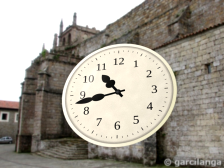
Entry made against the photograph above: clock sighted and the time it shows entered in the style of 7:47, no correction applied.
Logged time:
10:43
